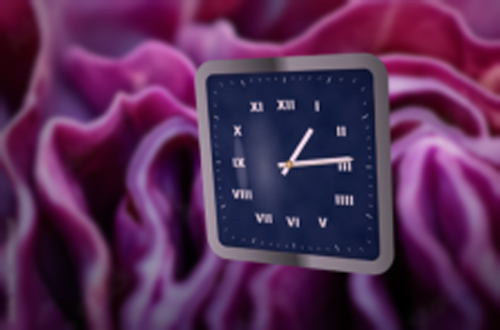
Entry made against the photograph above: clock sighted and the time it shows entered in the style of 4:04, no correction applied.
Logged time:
1:14
